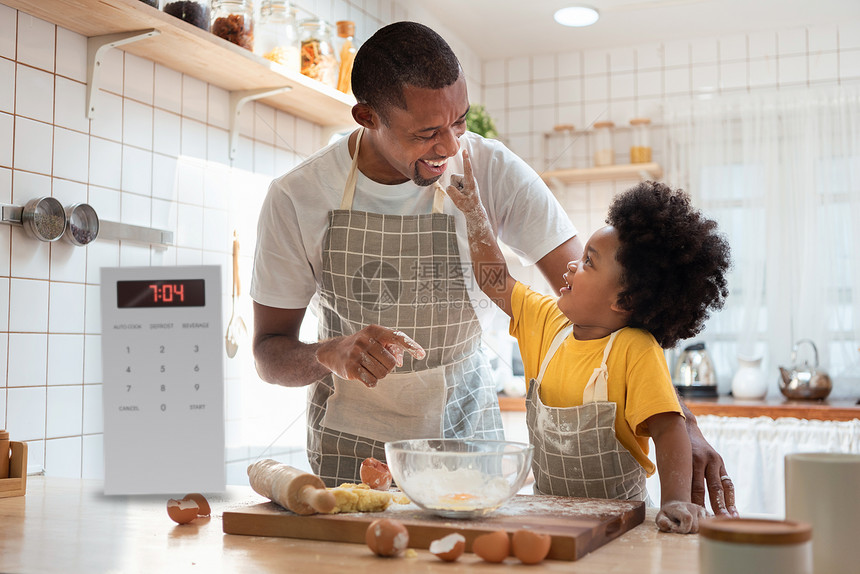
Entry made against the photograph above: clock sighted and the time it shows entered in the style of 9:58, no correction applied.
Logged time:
7:04
